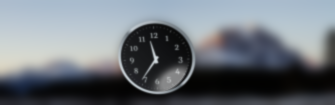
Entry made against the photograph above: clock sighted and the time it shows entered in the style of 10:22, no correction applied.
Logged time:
11:36
